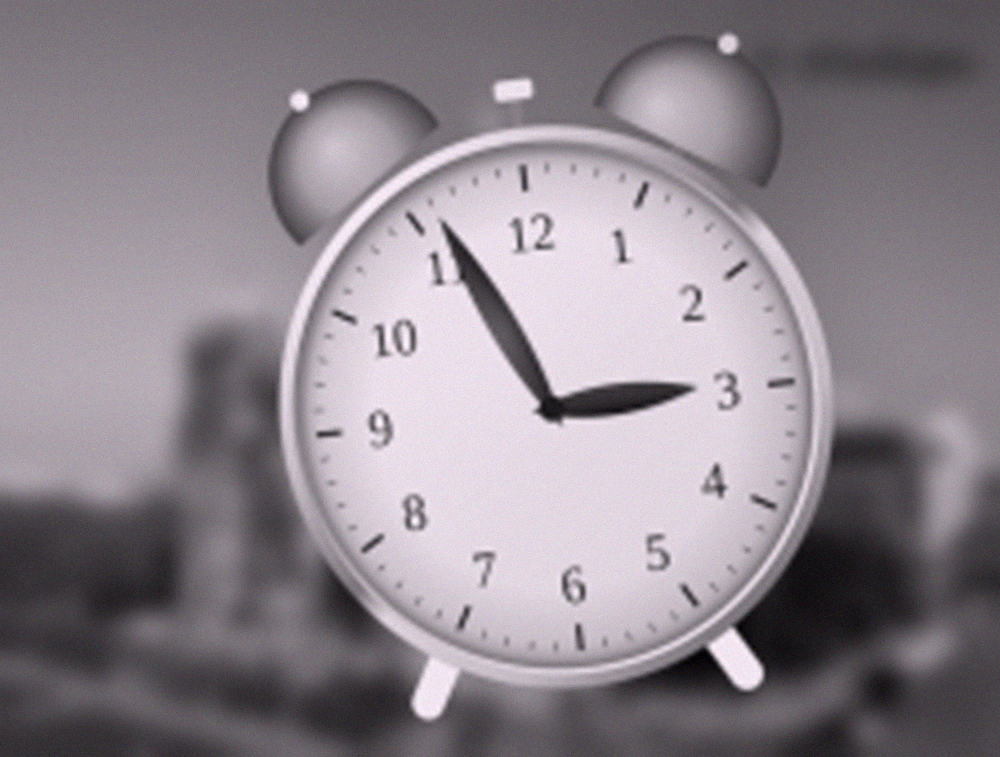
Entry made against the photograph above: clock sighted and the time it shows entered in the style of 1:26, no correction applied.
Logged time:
2:56
